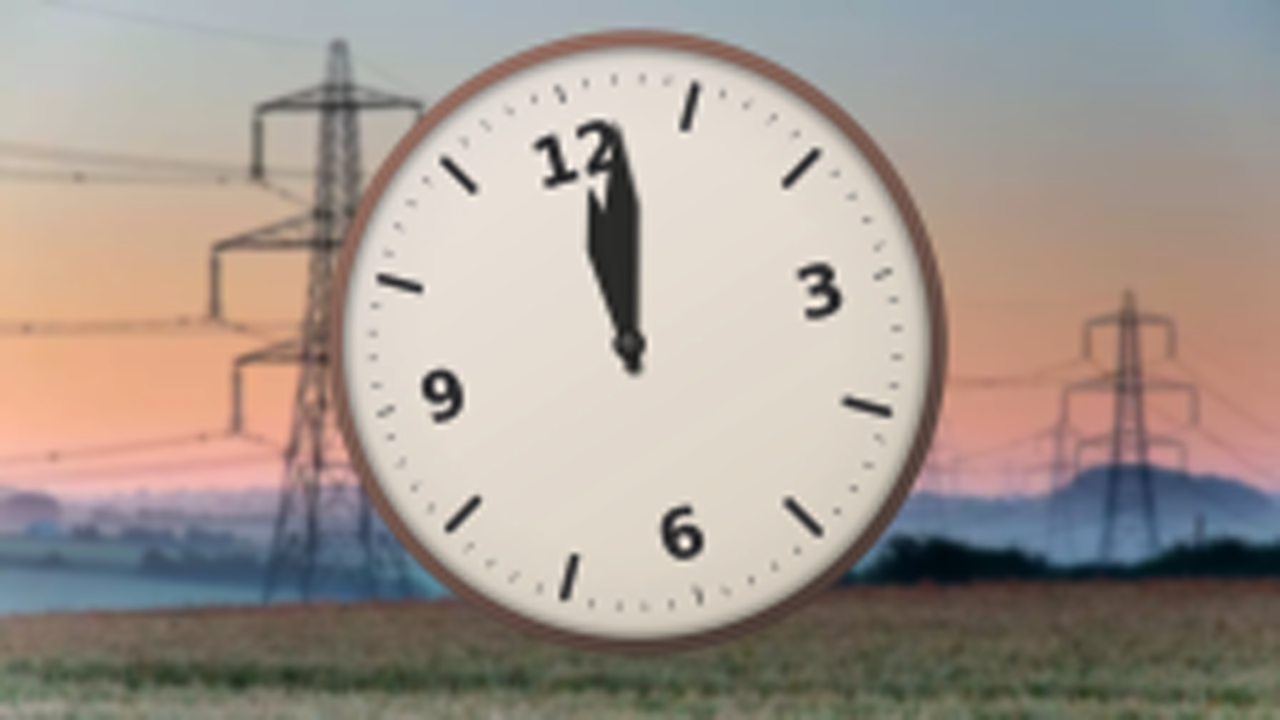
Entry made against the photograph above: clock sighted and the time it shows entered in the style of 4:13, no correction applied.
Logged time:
12:02
